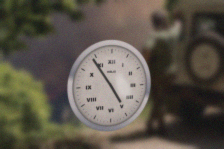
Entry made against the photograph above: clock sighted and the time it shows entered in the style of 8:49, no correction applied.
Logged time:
4:54
